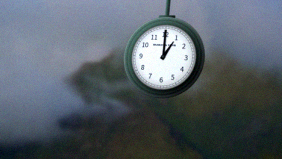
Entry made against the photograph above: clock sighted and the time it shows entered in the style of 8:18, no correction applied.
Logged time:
1:00
